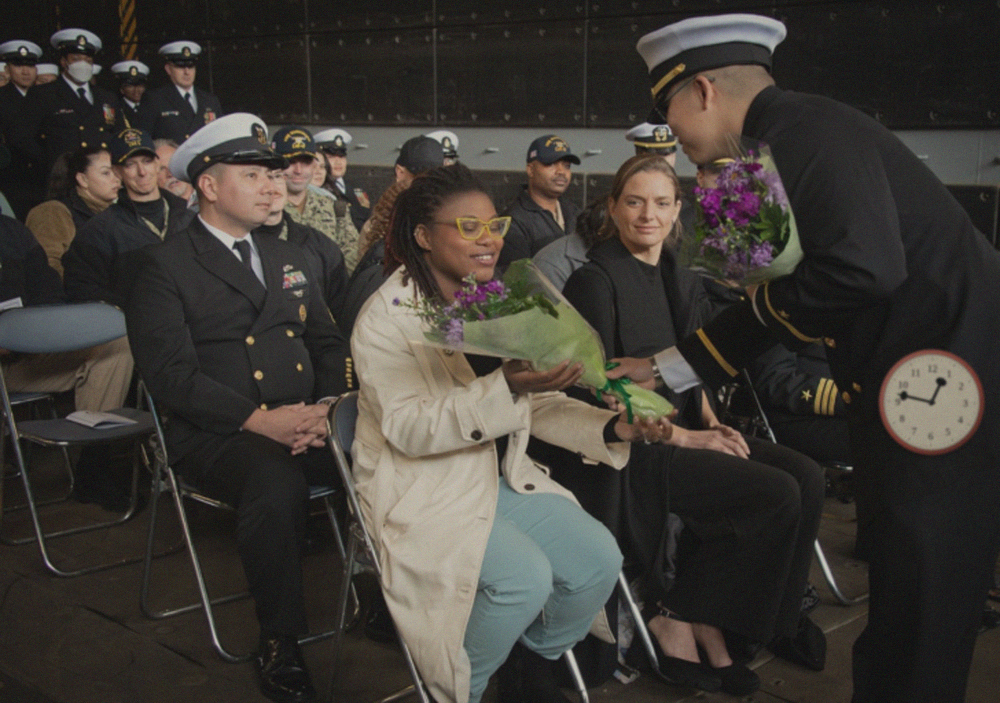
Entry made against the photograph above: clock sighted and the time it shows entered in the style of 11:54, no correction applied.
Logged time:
12:47
